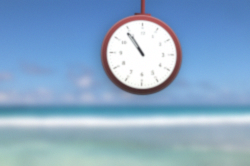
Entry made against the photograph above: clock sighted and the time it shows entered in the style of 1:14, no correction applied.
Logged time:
10:54
